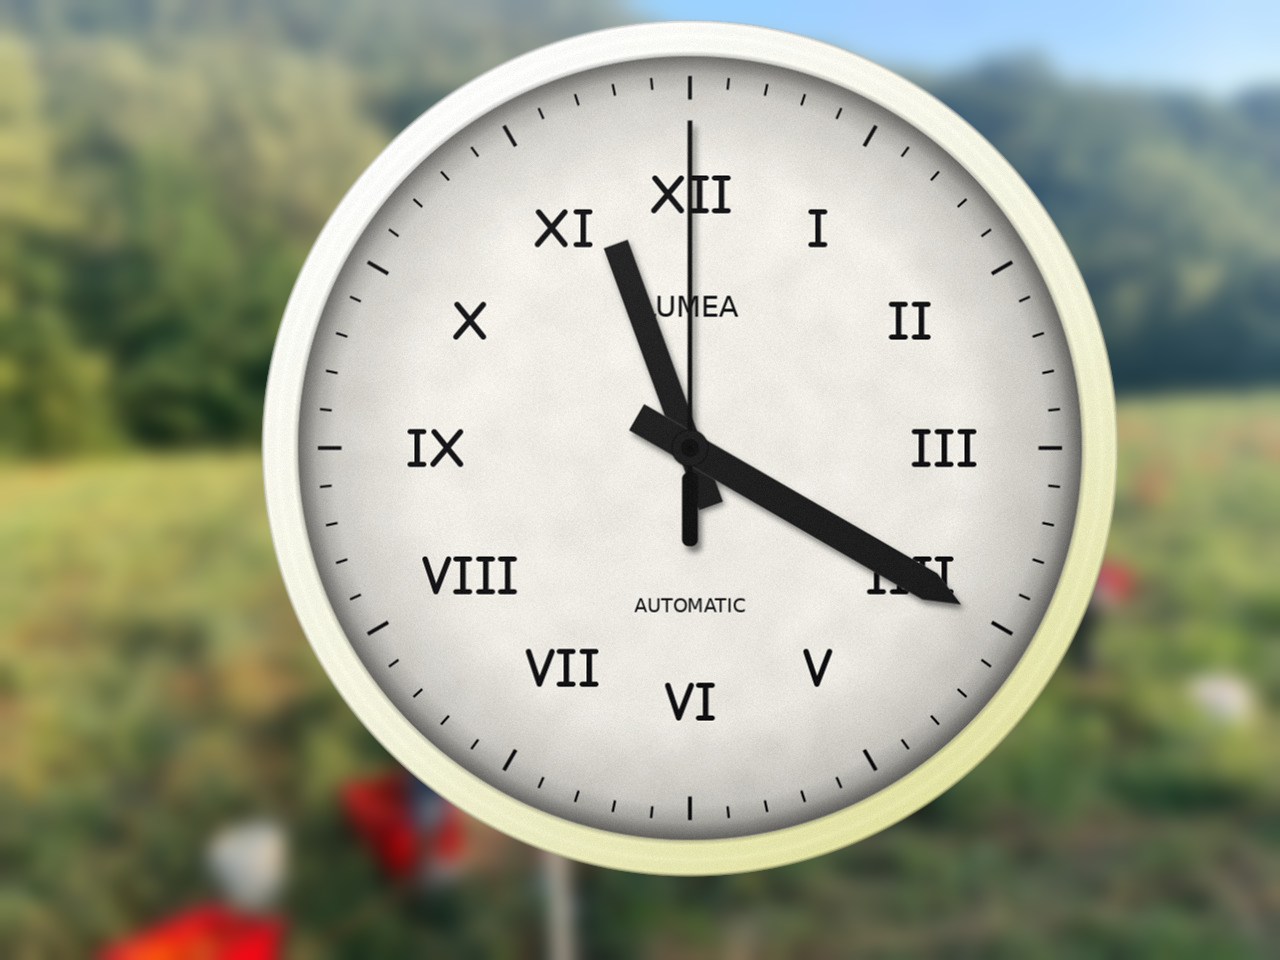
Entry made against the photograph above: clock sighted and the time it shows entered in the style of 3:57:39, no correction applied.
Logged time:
11:20:00
